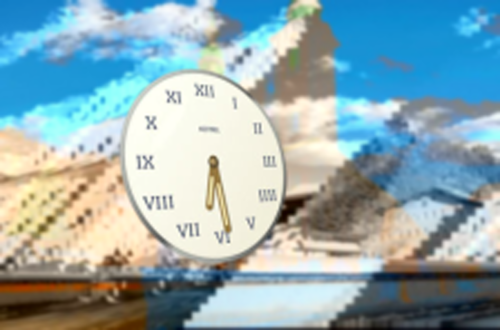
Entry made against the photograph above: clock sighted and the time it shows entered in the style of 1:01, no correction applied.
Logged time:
6:29
